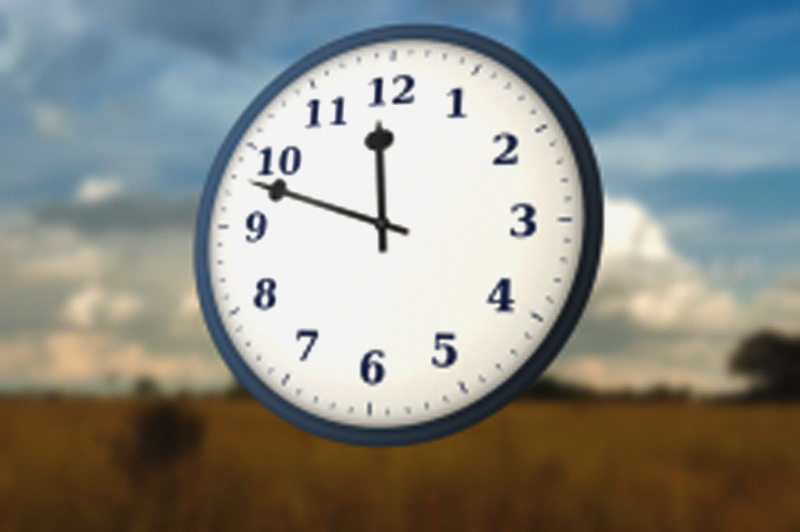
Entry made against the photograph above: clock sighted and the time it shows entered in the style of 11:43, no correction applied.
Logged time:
11:48
